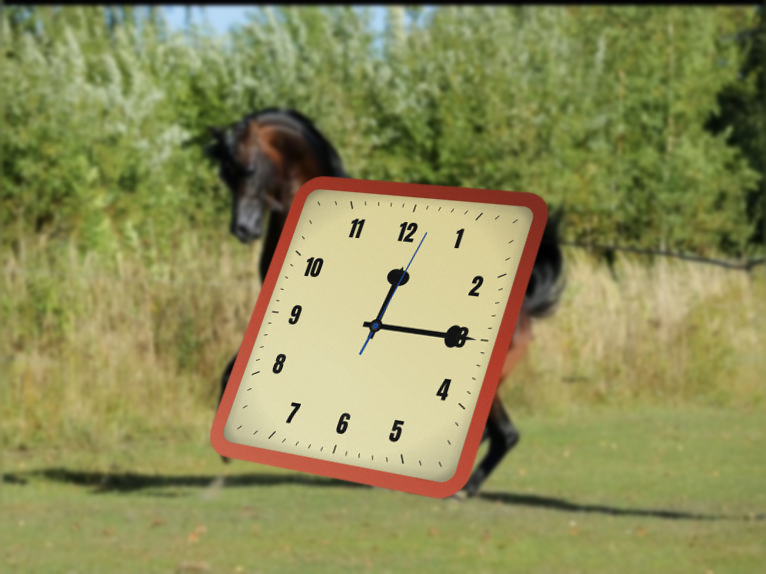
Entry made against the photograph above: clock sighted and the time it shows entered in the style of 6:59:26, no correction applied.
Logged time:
12:15:02
